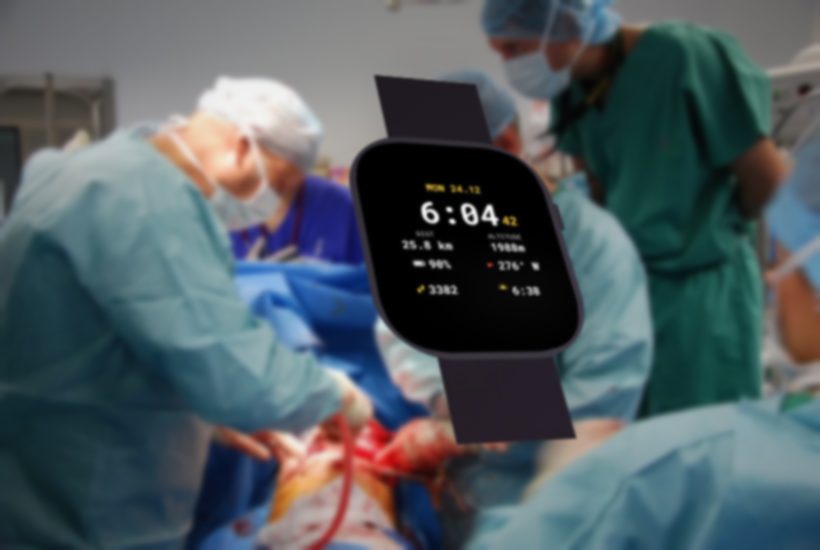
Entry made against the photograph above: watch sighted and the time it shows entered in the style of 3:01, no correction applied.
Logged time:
6:04
